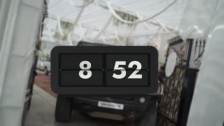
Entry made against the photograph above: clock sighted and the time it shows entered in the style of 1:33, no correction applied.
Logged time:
8:52
